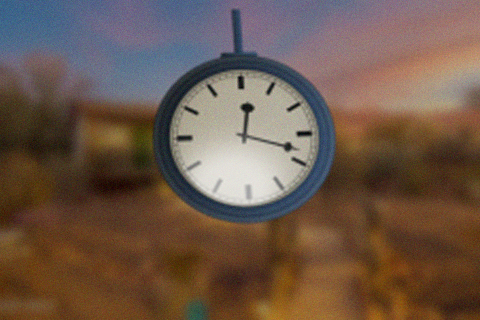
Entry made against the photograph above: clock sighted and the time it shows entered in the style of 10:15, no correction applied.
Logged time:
12:18
